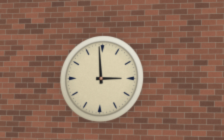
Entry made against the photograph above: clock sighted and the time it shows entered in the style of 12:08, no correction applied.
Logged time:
2:59
